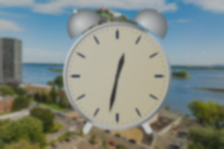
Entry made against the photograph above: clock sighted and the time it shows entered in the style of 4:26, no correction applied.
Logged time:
12:32
